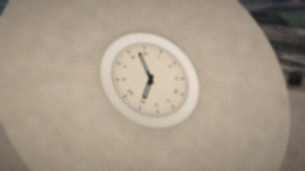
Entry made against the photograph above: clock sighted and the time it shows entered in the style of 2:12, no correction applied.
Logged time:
6:58
